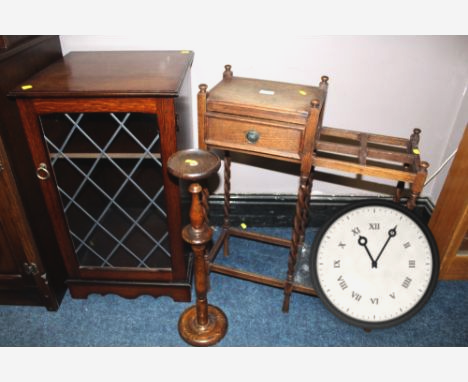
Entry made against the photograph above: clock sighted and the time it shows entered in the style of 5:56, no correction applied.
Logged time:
11:05
